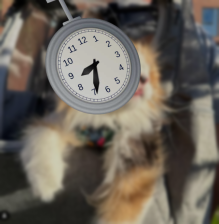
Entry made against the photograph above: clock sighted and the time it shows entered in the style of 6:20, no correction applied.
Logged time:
8:34
